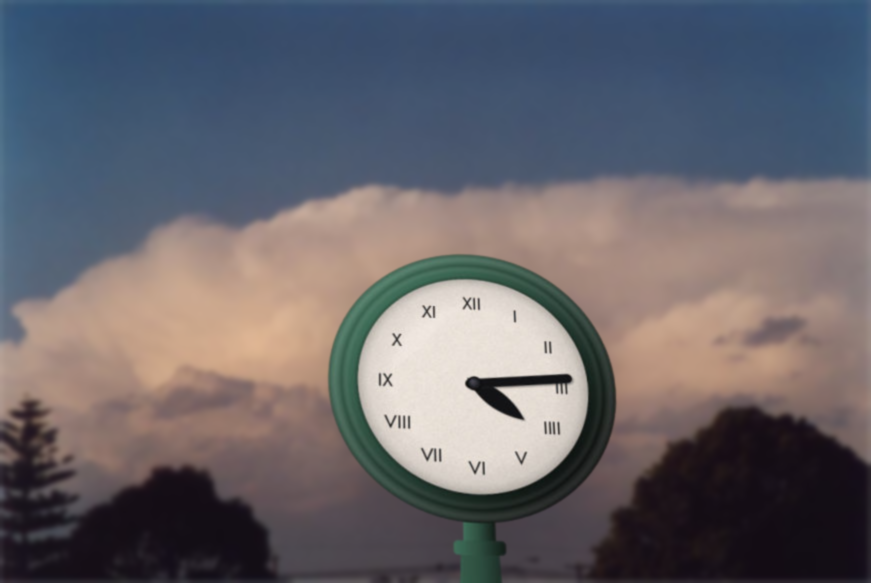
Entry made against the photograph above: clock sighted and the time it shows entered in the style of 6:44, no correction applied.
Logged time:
4:14
